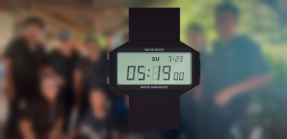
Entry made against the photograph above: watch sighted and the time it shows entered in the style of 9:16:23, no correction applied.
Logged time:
5:19:00
